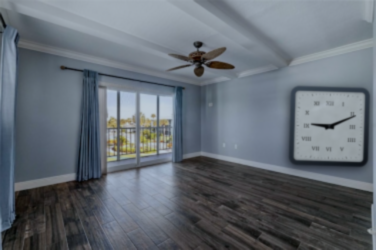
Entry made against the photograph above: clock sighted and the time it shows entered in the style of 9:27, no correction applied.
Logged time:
9:11
